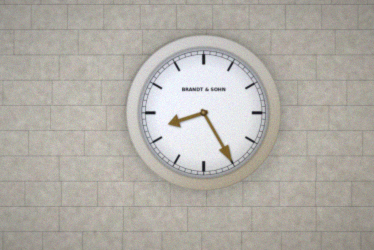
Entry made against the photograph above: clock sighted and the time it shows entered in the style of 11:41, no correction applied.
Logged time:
8:25
